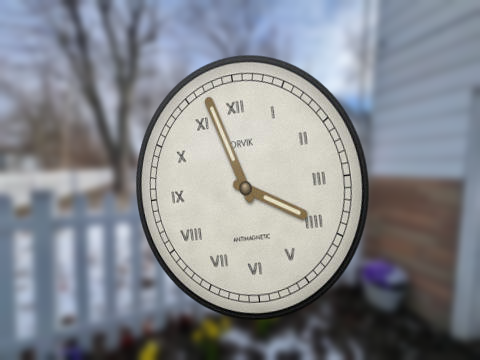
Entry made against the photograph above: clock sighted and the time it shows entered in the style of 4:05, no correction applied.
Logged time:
3:57
